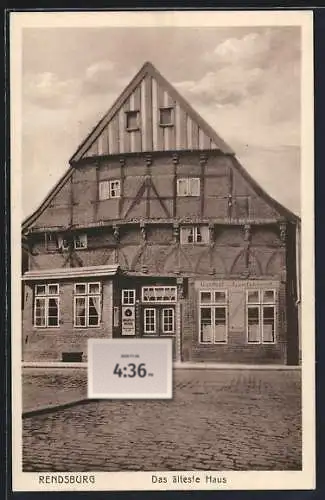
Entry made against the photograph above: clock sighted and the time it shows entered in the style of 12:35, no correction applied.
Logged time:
4:36
